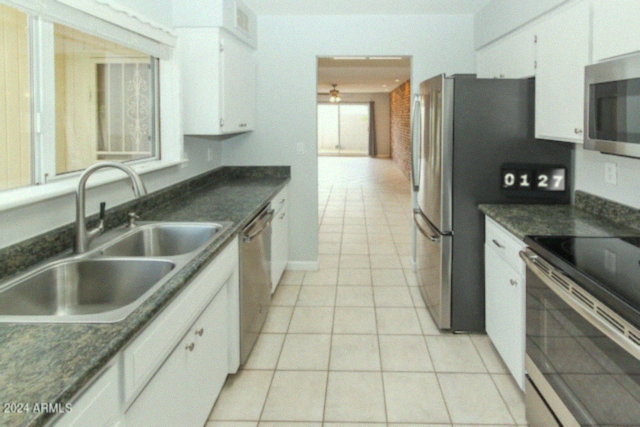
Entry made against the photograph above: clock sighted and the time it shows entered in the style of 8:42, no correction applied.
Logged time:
1:27
